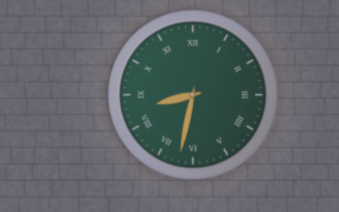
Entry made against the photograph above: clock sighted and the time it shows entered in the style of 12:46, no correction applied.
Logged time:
8:32
